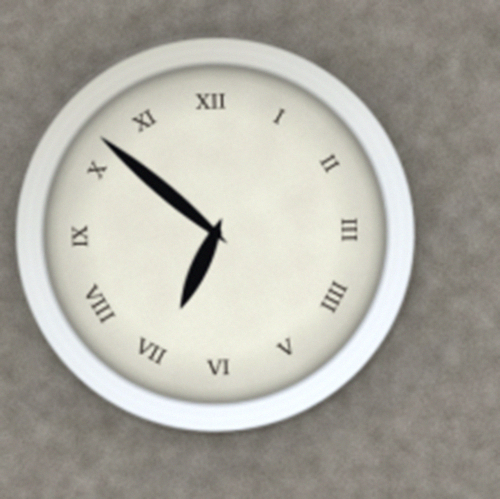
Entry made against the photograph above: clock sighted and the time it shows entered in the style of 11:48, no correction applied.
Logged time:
6:52
